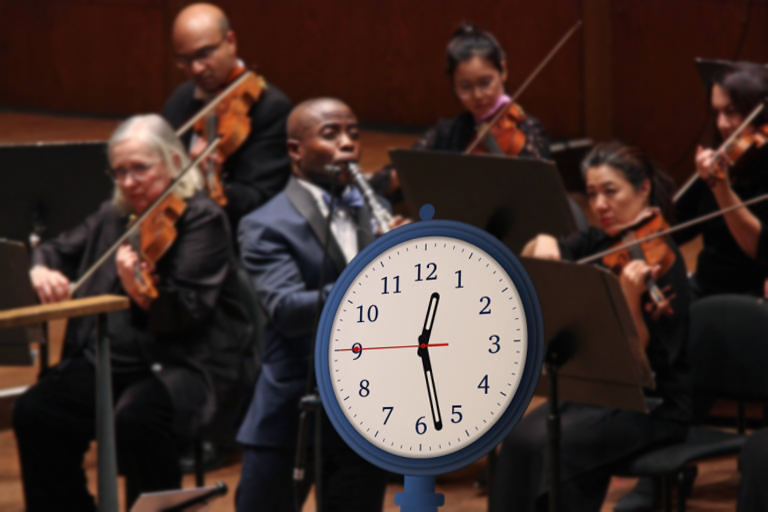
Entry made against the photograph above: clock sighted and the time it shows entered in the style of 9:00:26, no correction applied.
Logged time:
12:27:45
